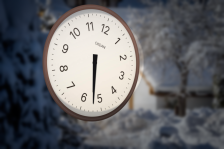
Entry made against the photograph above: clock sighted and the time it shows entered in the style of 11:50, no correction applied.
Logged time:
5:27
